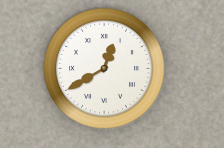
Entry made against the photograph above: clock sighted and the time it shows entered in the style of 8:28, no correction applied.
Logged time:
12:40
